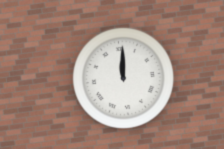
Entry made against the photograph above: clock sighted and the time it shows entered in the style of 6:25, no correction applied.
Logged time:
12:01
